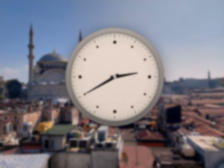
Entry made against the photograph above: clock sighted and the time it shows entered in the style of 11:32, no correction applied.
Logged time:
2:40
